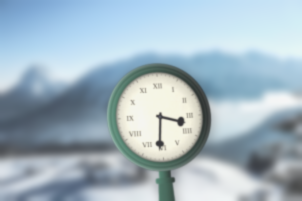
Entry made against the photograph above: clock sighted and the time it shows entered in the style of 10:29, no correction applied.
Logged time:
3:31
